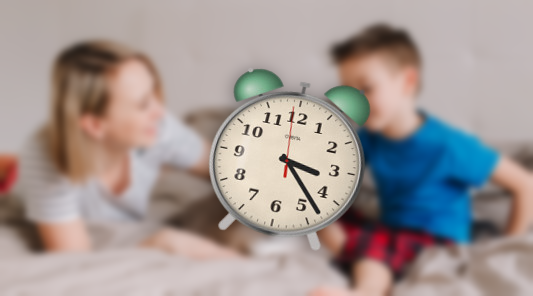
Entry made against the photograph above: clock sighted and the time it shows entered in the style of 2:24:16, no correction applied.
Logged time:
3:22:59
